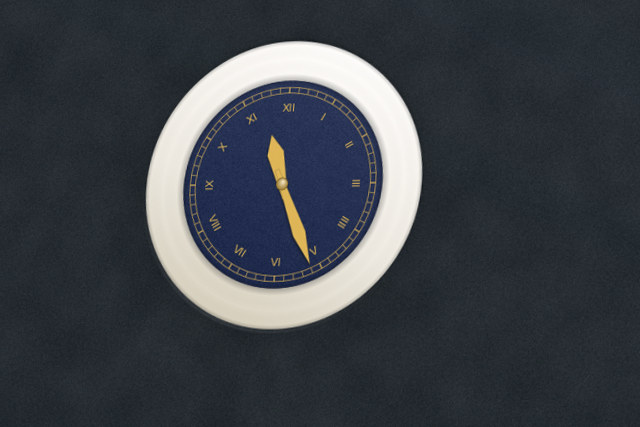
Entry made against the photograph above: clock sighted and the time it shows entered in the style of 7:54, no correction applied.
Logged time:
11:26
